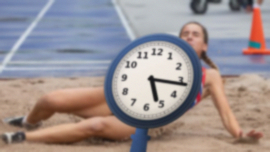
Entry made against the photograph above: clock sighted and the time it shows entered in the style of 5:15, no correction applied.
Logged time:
5:16
